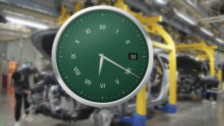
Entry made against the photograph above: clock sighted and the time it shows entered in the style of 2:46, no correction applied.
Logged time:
6:20
